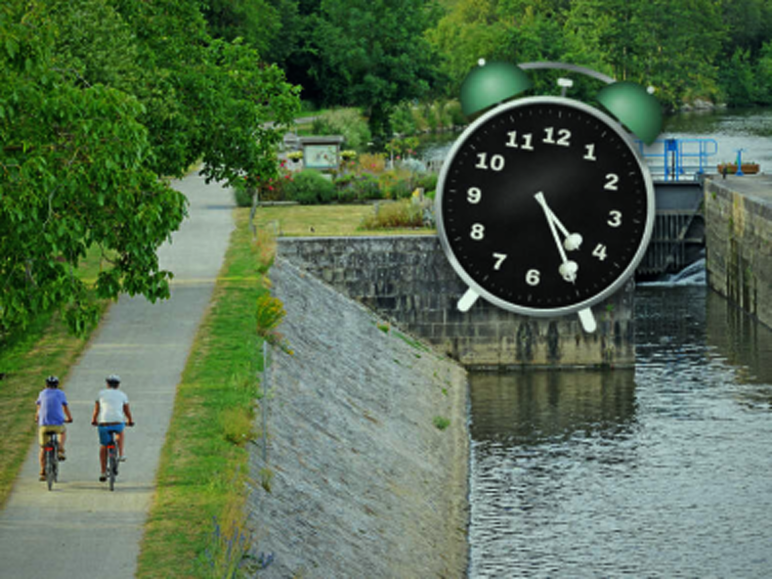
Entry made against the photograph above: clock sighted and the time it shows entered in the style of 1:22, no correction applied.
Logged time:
4:25
